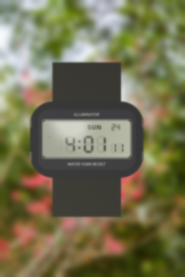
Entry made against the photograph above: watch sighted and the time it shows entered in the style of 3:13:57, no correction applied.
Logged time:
4:01:11
